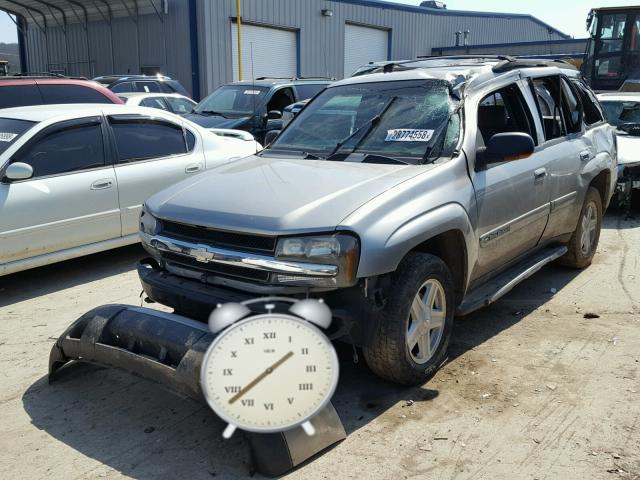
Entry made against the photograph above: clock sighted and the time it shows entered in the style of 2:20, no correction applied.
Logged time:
1:38
